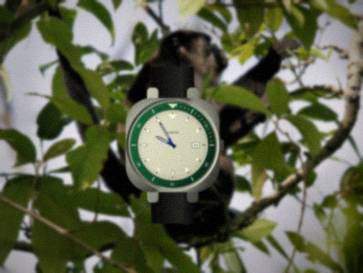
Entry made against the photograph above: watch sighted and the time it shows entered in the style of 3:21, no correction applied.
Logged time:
9:55
